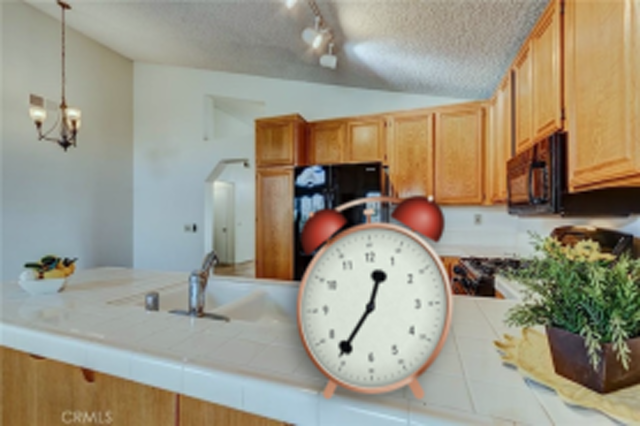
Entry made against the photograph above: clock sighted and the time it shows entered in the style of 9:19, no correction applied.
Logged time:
12:36
